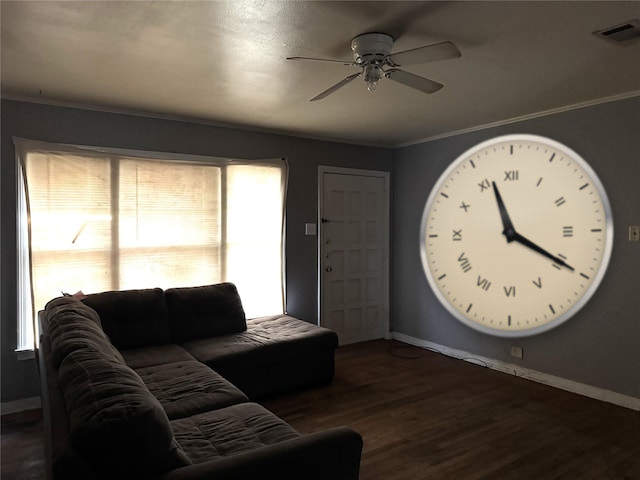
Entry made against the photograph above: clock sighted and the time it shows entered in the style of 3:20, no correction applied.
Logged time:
11:20
